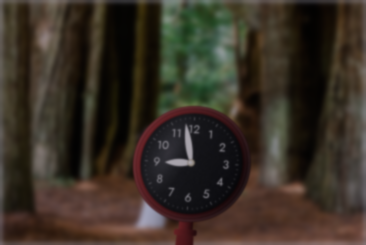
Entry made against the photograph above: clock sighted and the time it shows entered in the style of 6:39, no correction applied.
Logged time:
8:58
